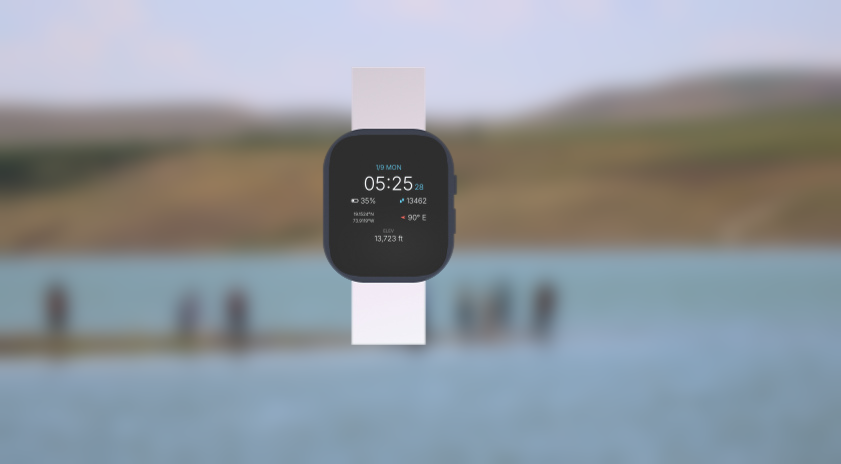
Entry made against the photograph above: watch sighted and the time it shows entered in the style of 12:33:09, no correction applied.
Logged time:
5:25:28
